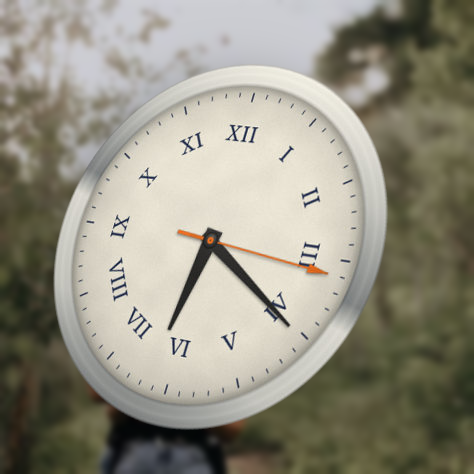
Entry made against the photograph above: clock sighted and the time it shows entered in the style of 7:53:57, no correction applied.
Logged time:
6:20:16
